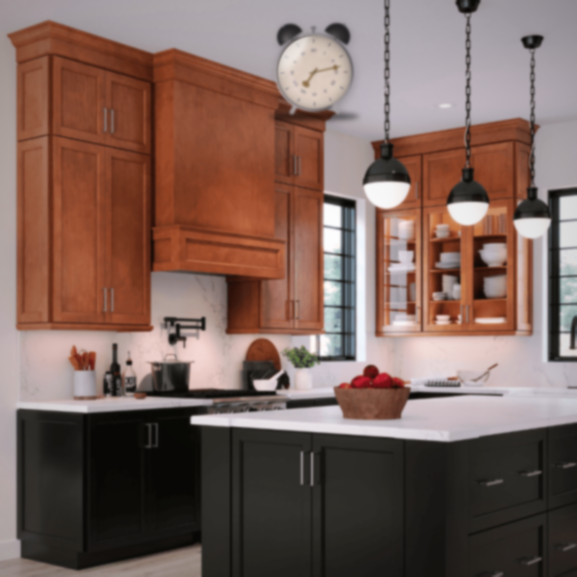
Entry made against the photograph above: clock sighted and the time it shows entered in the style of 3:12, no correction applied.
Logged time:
7:13
